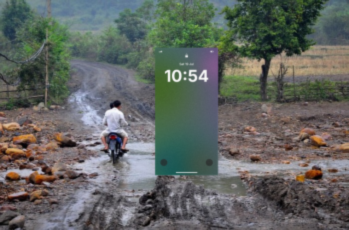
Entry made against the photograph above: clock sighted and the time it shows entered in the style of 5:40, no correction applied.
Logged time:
10:54
